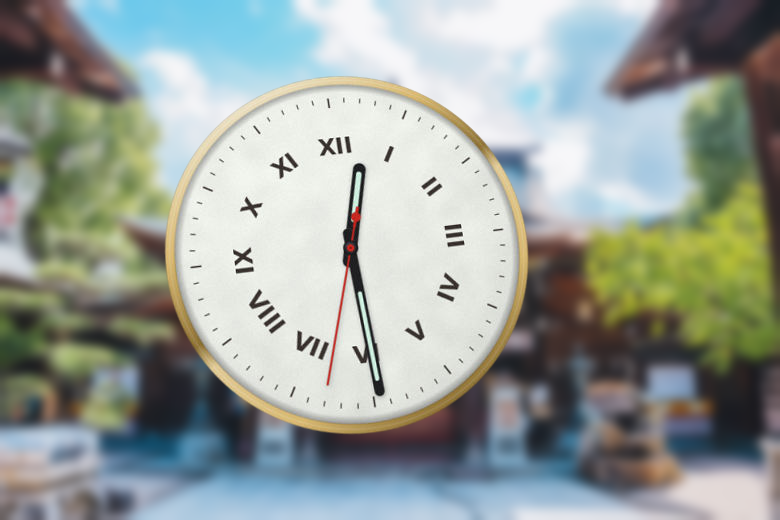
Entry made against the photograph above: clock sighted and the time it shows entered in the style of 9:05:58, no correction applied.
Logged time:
12:29:33
